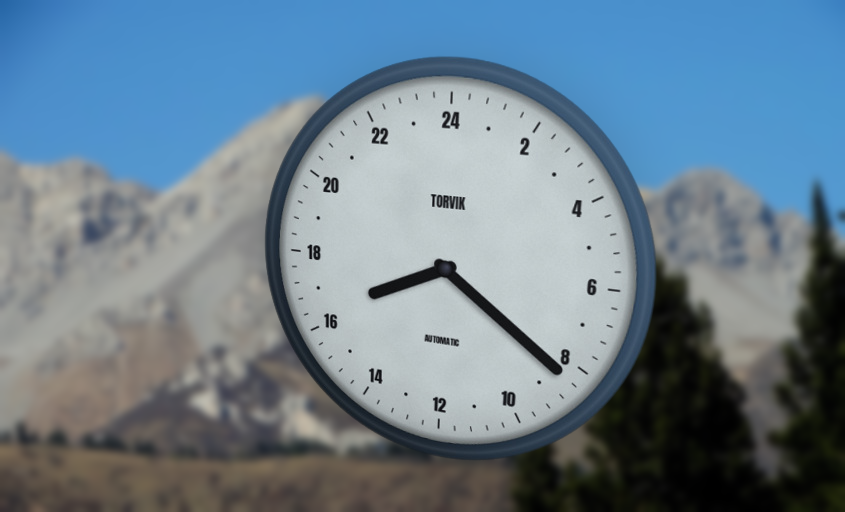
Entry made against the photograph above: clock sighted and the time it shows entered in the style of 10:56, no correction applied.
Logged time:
16:21
